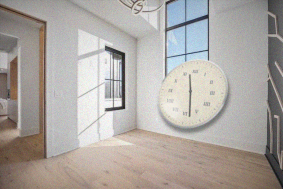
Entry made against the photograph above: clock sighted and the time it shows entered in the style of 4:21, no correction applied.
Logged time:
11:28
